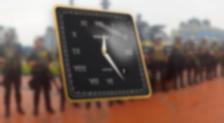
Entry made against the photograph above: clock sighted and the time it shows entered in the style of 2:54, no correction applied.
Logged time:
12:25
